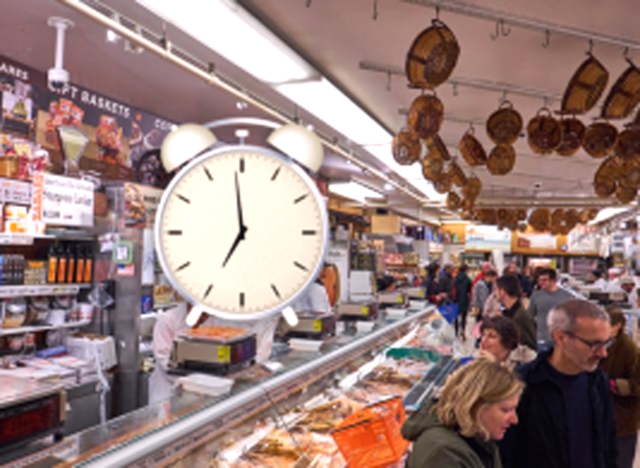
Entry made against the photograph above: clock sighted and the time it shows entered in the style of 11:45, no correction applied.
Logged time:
6:59
